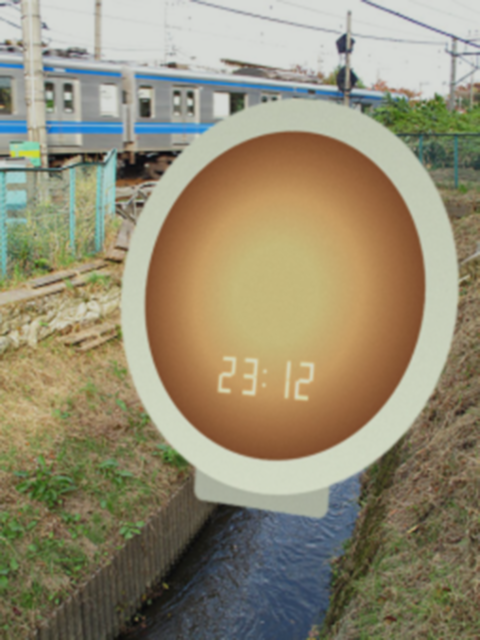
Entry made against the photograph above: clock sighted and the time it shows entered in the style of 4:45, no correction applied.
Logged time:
23:12
